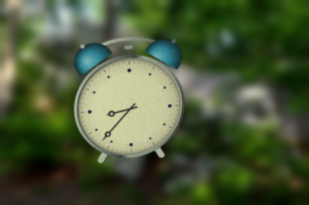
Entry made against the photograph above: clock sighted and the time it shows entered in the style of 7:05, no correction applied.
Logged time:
8:37
